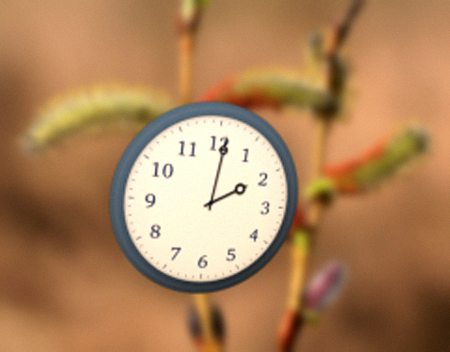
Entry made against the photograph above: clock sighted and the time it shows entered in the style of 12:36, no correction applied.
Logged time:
2:01
